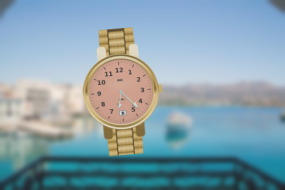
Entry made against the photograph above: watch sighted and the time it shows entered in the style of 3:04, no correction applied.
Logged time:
6:23
